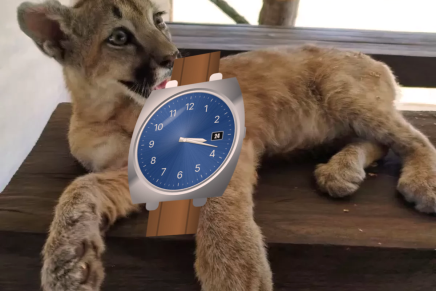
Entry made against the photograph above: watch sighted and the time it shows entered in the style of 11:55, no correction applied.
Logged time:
3:18
